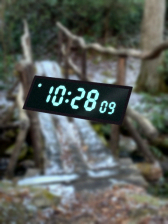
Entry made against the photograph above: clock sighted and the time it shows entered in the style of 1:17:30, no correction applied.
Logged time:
10:28:09
